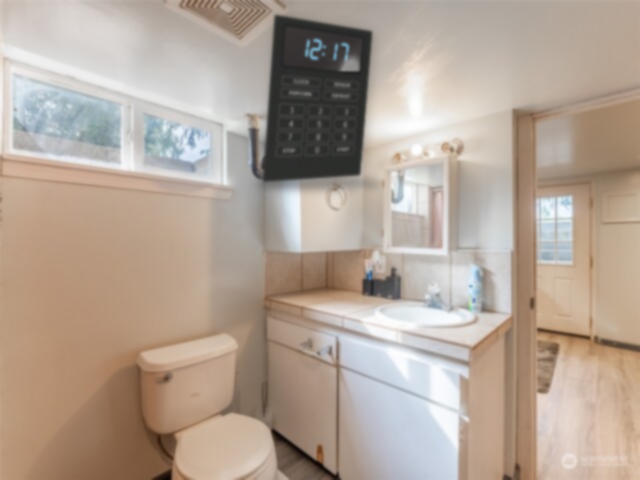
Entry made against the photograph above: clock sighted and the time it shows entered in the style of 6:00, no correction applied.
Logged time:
12:17
